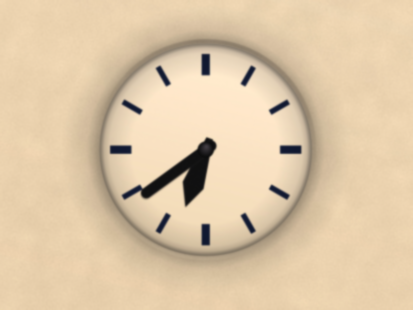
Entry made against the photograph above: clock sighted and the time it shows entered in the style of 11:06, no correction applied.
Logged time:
6:39
